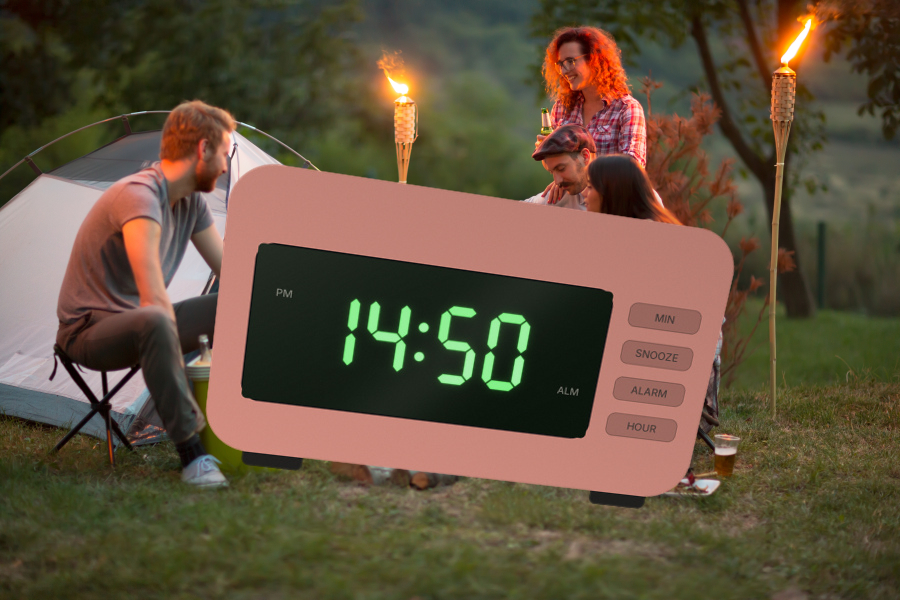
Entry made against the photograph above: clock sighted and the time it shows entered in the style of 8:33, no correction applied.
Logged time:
14:50
